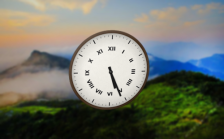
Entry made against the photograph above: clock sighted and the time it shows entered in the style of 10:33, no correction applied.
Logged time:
5:26
